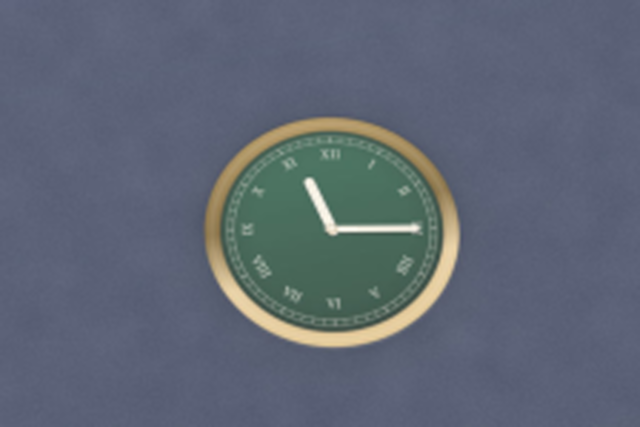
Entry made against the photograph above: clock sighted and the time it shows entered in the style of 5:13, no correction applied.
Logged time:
11:15
